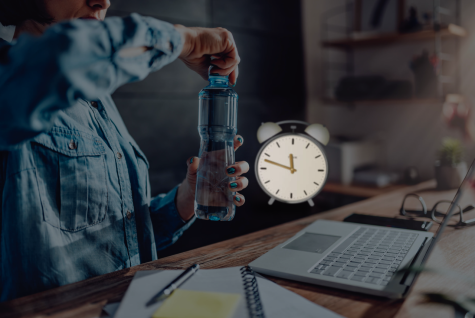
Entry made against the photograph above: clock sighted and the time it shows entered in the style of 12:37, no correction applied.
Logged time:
11:48
